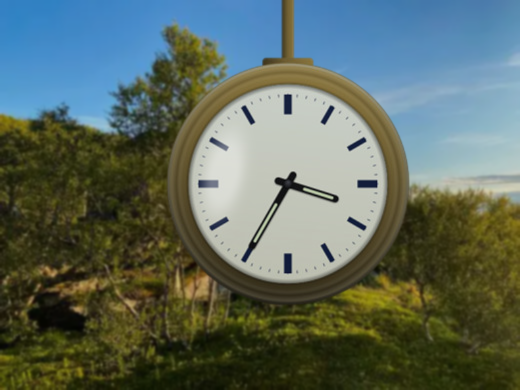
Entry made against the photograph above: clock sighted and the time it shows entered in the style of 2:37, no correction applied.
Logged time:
3:35
